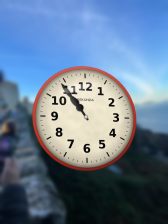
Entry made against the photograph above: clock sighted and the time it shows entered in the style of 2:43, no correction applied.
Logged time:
10:54
